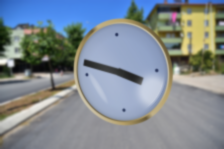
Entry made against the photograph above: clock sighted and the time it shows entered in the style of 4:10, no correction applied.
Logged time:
3:48
